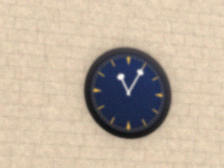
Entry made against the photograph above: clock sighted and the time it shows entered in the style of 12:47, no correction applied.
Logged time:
11:05
